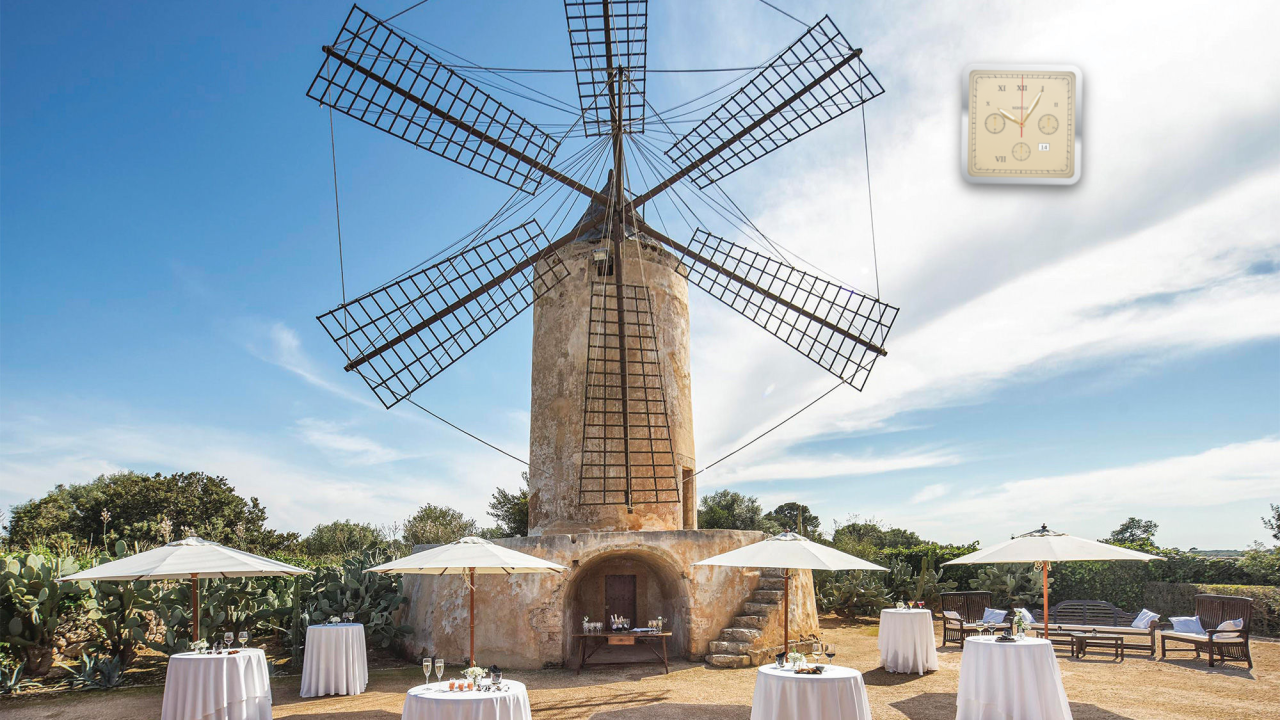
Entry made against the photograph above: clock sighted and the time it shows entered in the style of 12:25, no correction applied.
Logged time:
10:05
